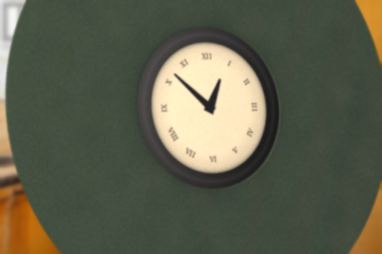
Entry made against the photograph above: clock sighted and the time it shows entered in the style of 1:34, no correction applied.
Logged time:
12:52
